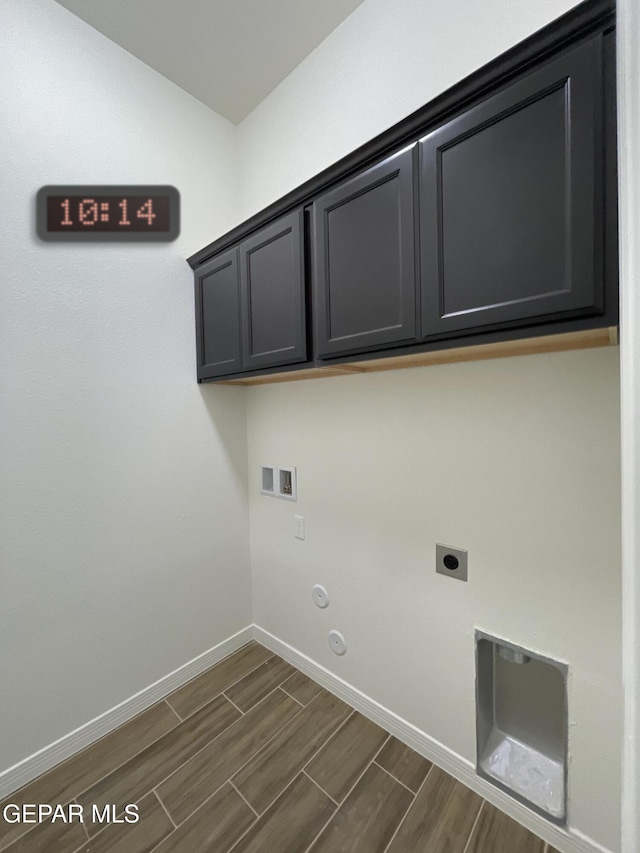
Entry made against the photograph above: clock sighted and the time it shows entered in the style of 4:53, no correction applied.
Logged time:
10:14
